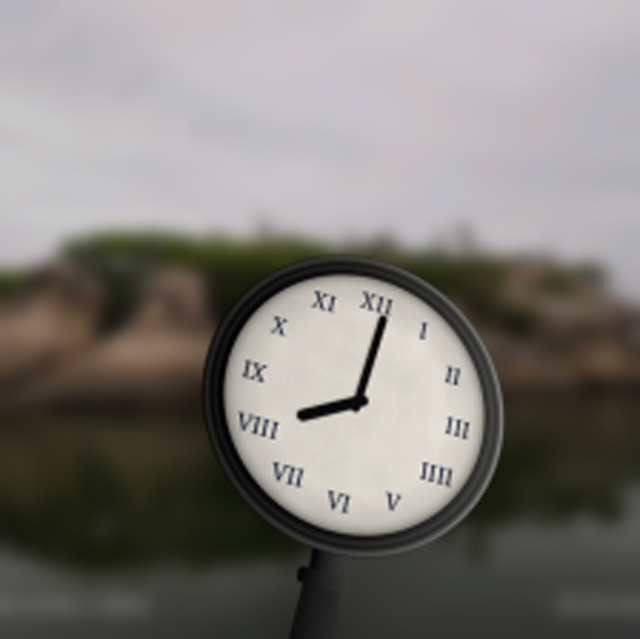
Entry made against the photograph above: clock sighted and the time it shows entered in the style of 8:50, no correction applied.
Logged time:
8:01
